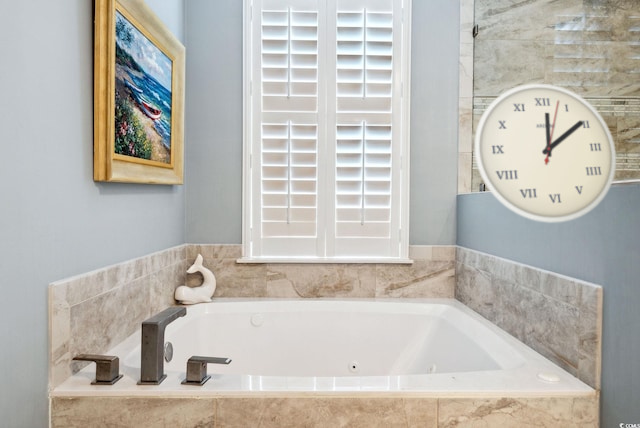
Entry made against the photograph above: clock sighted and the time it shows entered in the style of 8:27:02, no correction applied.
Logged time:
12:09:03
